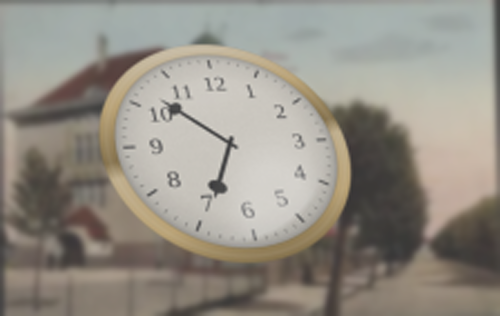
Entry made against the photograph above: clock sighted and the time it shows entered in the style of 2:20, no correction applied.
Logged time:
6:52
